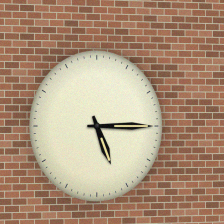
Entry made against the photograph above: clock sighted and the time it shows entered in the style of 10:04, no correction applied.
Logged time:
5:15
